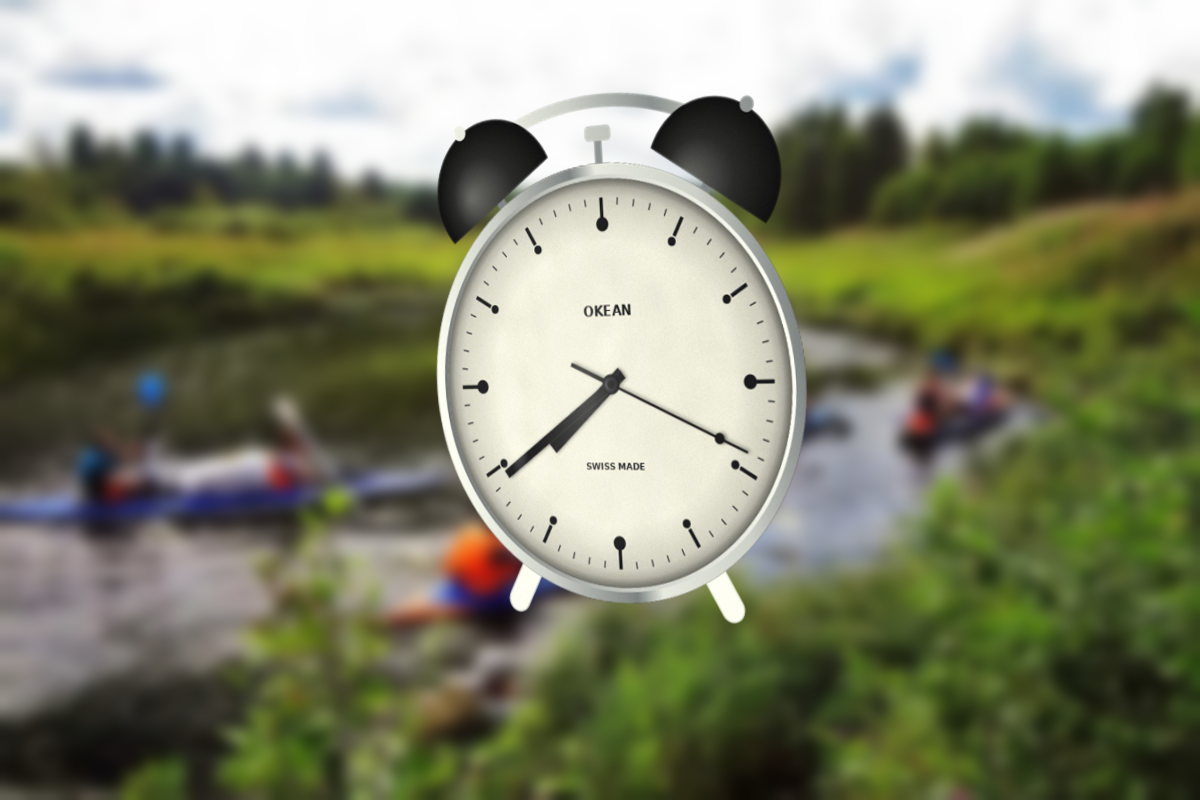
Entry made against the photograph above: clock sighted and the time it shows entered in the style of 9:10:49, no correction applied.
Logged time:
7:39:19
